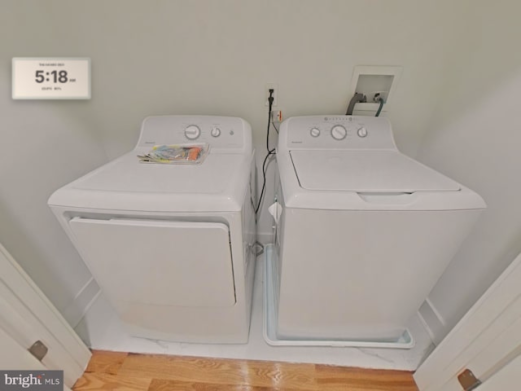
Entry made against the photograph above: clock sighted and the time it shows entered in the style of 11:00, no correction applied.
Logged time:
5:18
